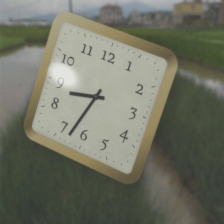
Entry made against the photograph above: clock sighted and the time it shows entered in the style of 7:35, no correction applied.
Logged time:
8:33
